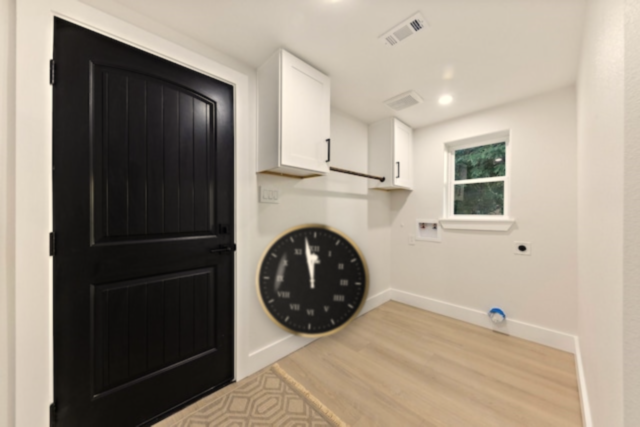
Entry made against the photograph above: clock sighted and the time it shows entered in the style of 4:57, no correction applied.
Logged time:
11:58
